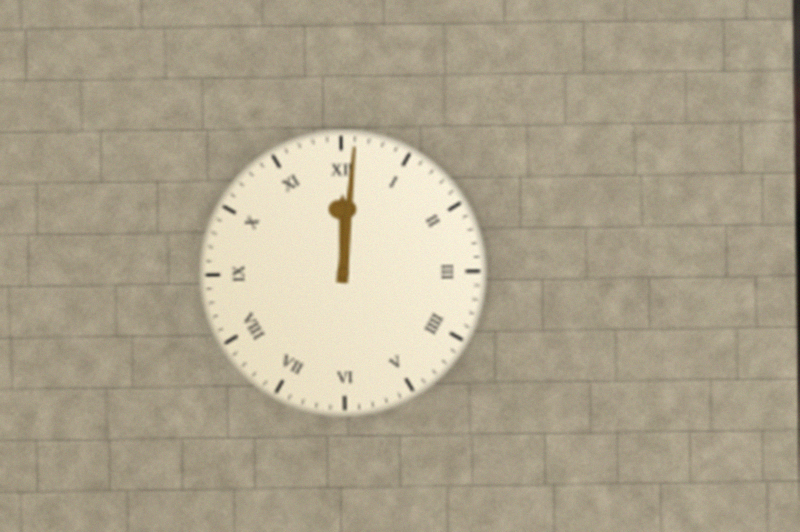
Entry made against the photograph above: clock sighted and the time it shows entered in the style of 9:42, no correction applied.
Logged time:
12:01
